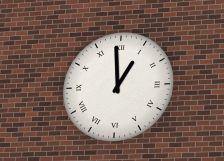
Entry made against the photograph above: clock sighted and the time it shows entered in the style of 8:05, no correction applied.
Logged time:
12:59
